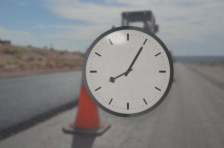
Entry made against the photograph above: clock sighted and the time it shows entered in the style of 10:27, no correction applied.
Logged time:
8:05
